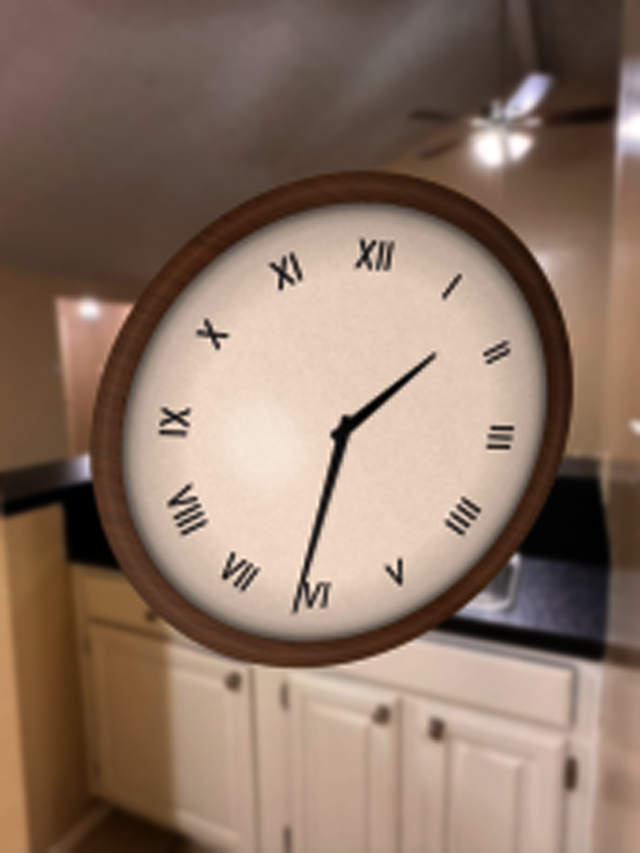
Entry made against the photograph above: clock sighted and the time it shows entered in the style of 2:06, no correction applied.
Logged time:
1:31
